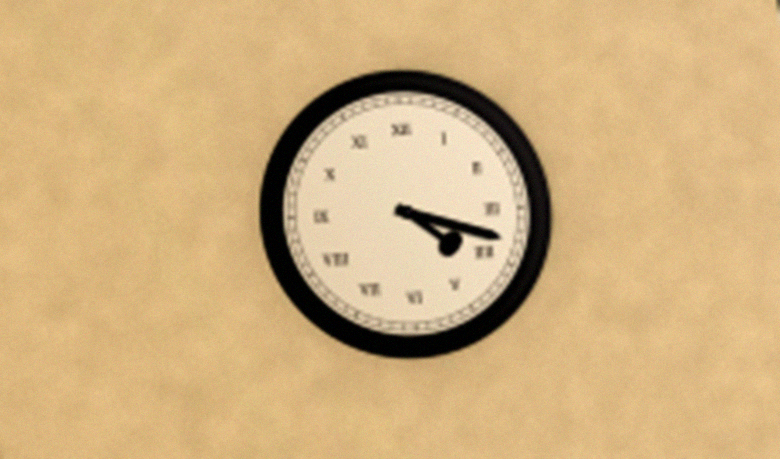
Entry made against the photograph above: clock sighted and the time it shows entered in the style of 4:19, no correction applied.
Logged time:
4:18
